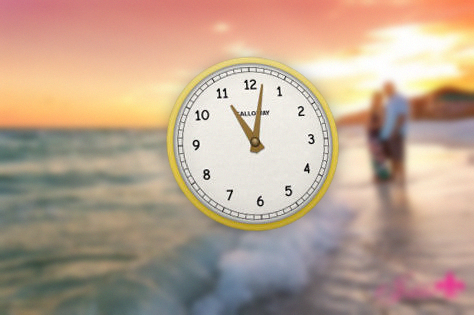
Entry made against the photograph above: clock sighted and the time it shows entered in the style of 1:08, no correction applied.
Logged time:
11:02
